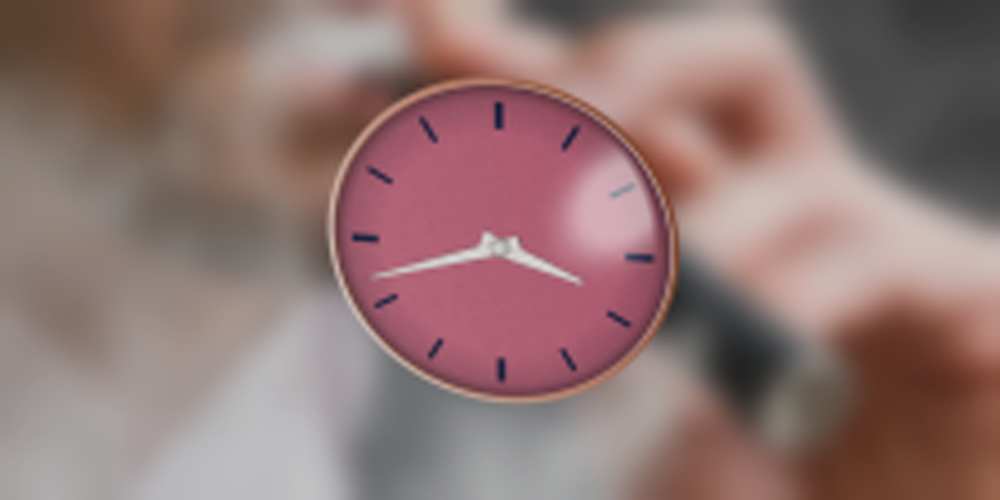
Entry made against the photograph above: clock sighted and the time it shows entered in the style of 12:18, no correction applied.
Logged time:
3:42
